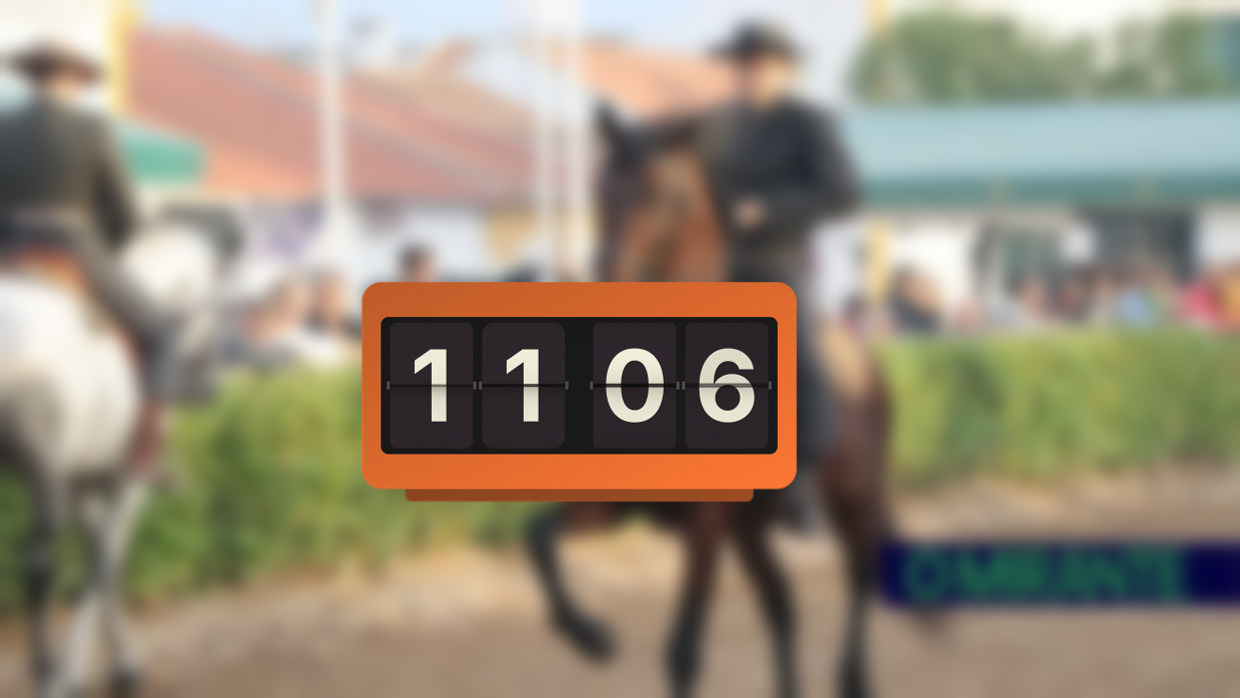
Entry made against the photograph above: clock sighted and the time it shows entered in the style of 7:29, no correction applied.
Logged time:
11:06
